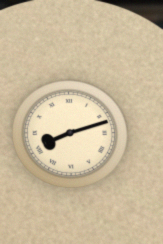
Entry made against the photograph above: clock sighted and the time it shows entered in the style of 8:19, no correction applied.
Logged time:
8:12
